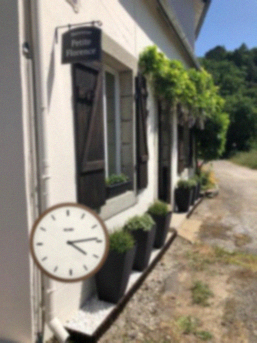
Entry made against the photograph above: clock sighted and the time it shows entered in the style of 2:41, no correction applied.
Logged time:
4:14
